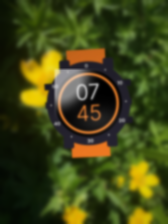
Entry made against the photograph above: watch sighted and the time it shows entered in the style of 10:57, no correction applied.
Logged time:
7:45
